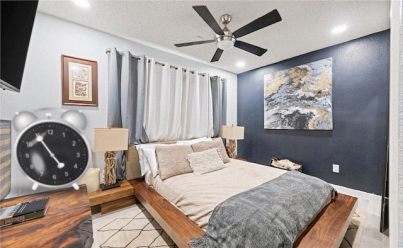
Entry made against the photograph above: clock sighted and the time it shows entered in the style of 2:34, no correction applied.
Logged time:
4:55
